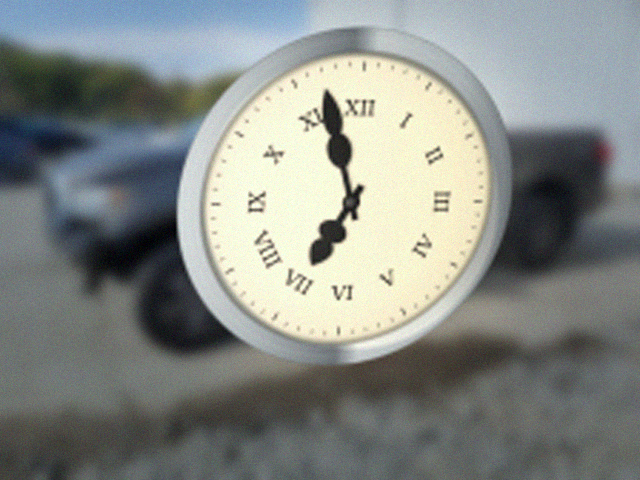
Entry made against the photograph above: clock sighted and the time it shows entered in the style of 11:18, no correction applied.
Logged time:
6:57
